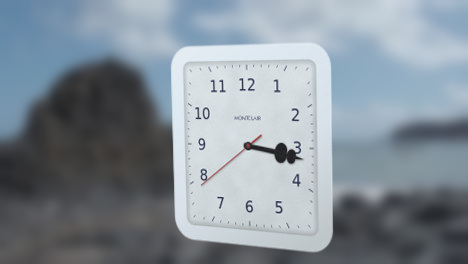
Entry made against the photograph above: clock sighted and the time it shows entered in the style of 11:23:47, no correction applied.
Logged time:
3:16:39
